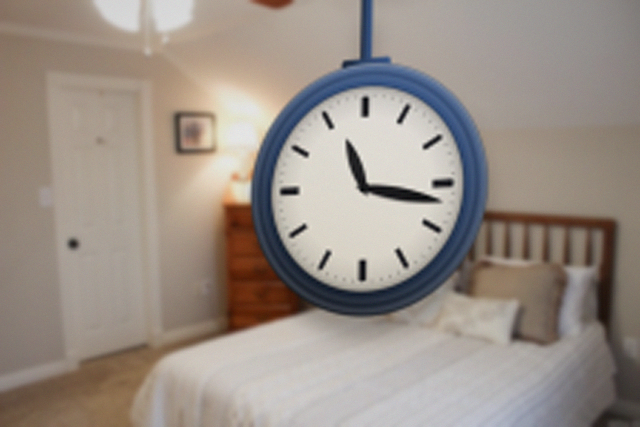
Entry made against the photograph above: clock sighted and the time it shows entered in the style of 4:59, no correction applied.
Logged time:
11:17
